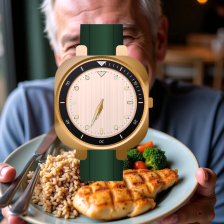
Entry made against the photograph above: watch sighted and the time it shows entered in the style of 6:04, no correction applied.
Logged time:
6:34
